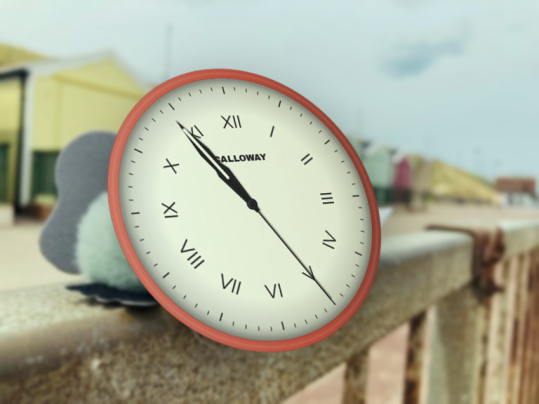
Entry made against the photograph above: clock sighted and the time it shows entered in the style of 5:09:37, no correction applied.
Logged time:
10:54:25
